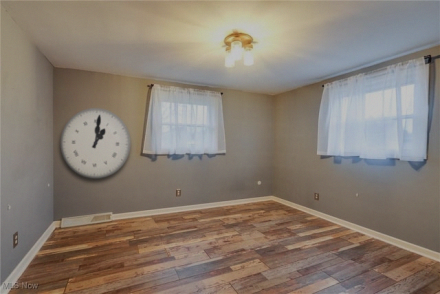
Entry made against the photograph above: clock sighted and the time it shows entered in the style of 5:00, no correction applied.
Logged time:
1:01
